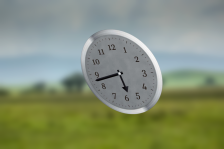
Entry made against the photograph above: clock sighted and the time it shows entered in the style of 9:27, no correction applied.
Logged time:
5:43
